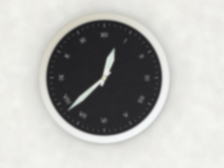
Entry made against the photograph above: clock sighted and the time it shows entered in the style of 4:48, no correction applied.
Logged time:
12:38
